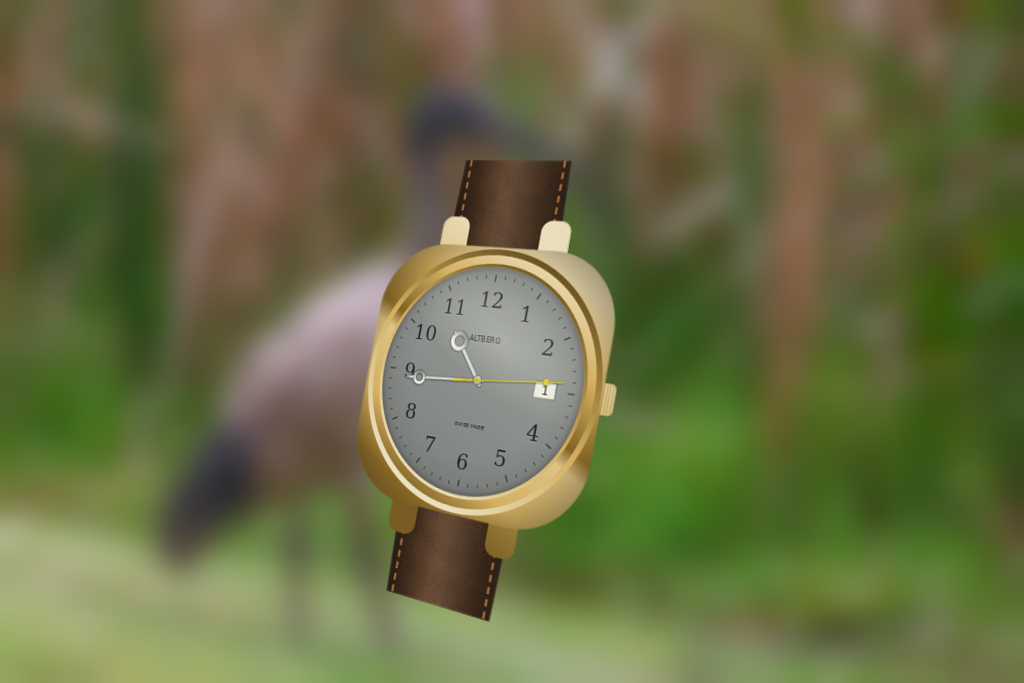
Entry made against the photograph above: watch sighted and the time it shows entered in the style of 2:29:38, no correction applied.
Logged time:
10:44:14
